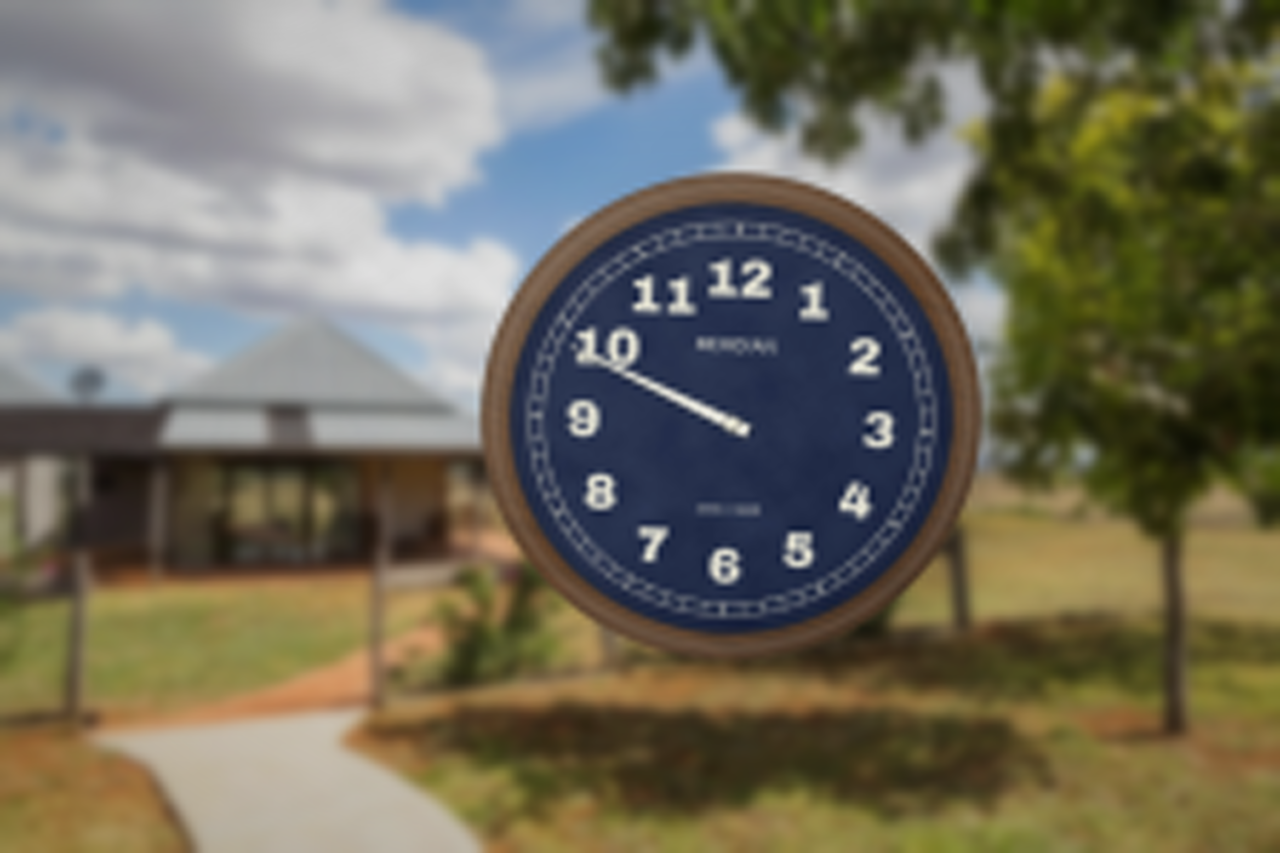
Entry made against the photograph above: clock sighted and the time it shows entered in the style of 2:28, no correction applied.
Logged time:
9:49
